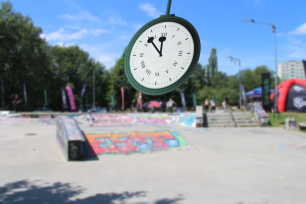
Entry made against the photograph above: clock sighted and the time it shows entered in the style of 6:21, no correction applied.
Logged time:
11:53
